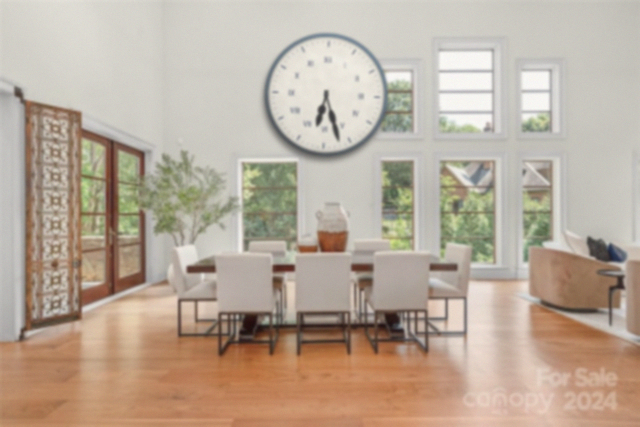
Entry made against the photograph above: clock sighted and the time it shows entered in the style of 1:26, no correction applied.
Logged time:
6:27
